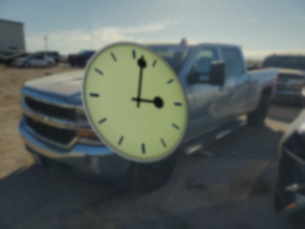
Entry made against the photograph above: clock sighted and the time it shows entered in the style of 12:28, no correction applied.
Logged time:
3:02
